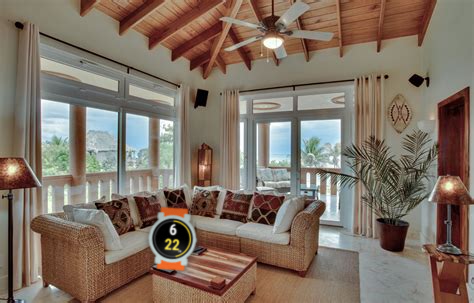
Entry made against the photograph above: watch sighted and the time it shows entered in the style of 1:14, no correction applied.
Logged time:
6:22
